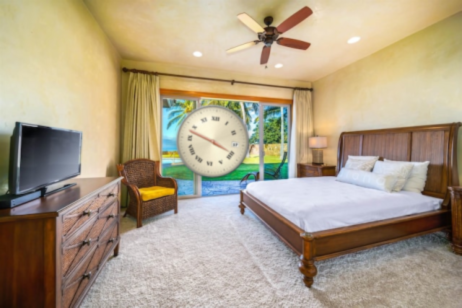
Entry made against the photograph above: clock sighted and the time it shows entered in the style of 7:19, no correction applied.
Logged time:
3:48
